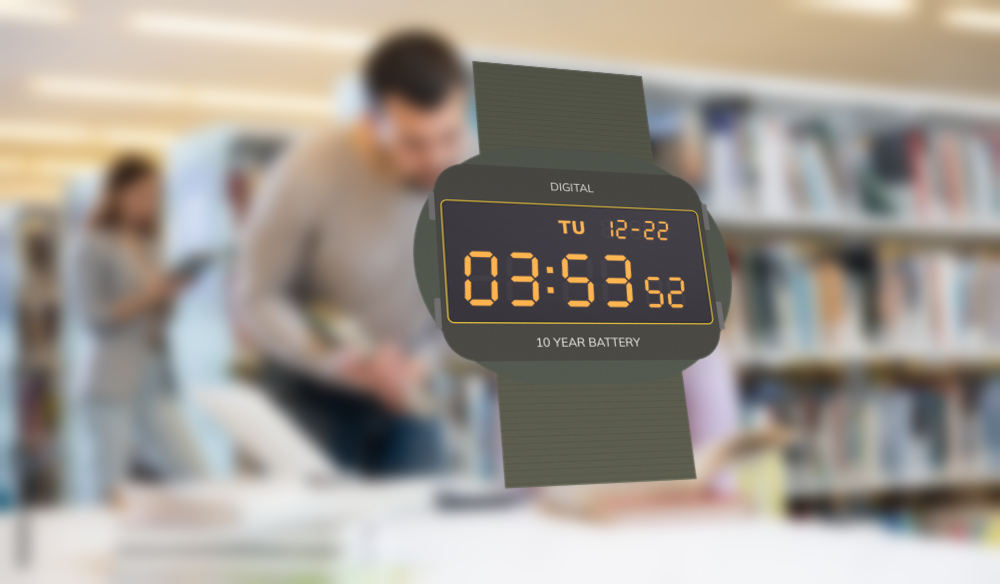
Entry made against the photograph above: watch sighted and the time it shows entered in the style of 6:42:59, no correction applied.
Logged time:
3:53:52
